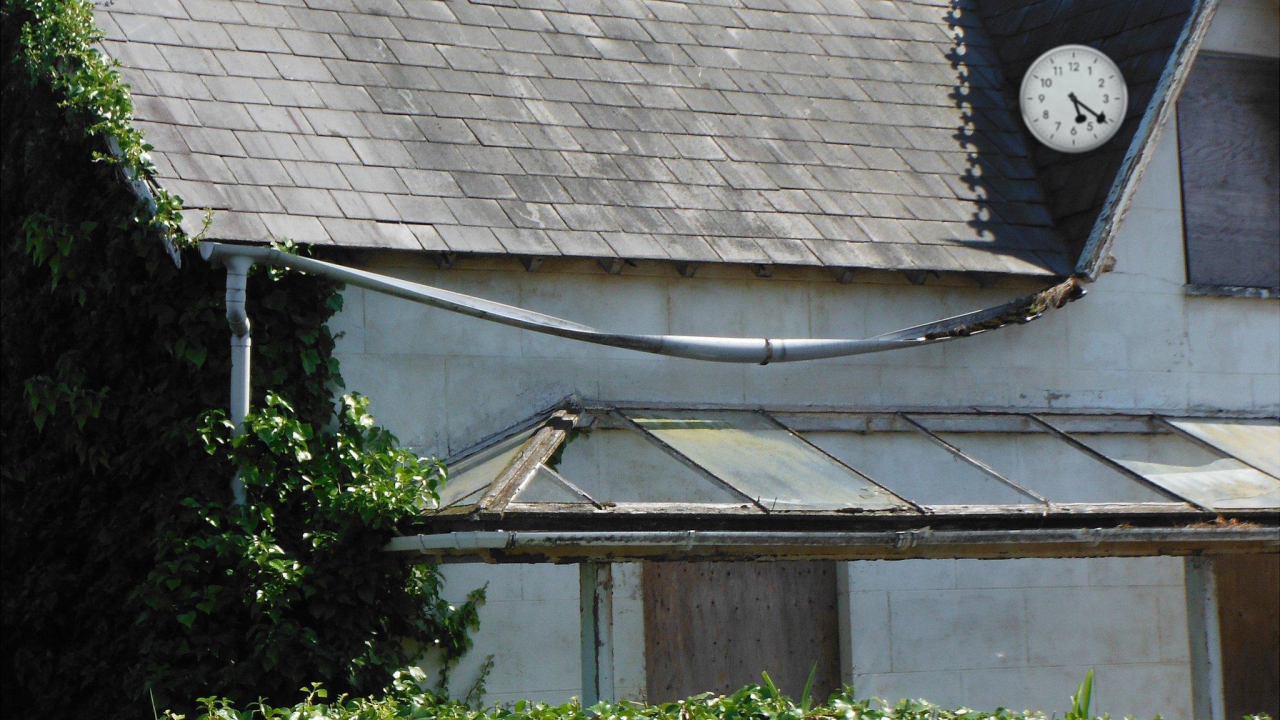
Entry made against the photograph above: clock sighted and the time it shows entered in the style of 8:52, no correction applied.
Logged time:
5:21
